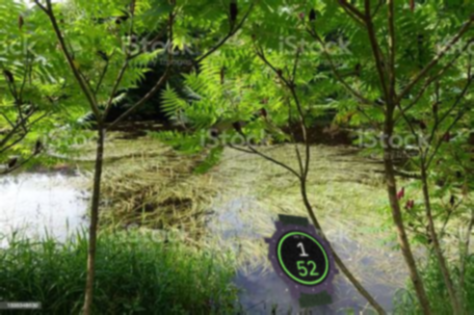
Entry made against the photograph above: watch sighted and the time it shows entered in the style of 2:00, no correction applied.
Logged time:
1:52
